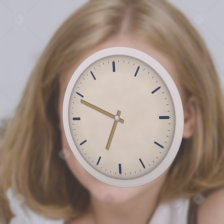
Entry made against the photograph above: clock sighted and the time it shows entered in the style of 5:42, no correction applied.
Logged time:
6:49
